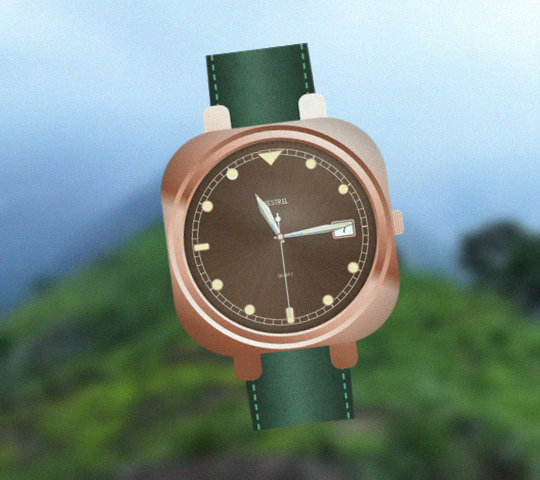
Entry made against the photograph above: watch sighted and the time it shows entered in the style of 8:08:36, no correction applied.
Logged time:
11:14:30
